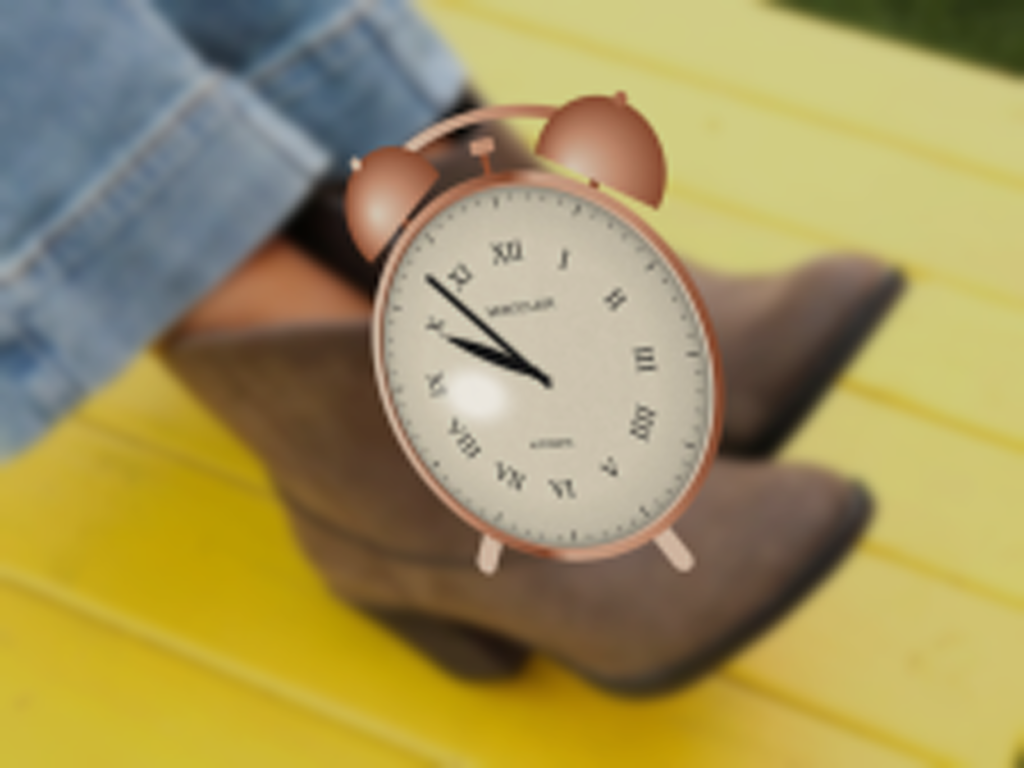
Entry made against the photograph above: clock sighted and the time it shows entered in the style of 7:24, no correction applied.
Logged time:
9:53
